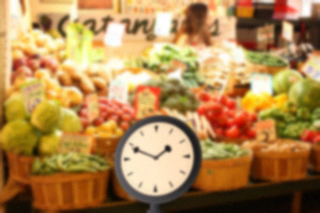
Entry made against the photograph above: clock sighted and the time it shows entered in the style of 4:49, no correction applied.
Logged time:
1:49
